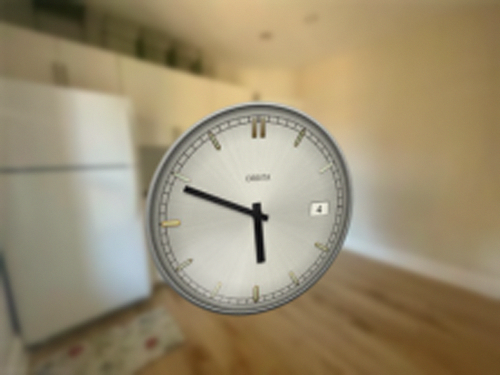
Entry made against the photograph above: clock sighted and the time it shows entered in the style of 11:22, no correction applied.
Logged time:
5:49
